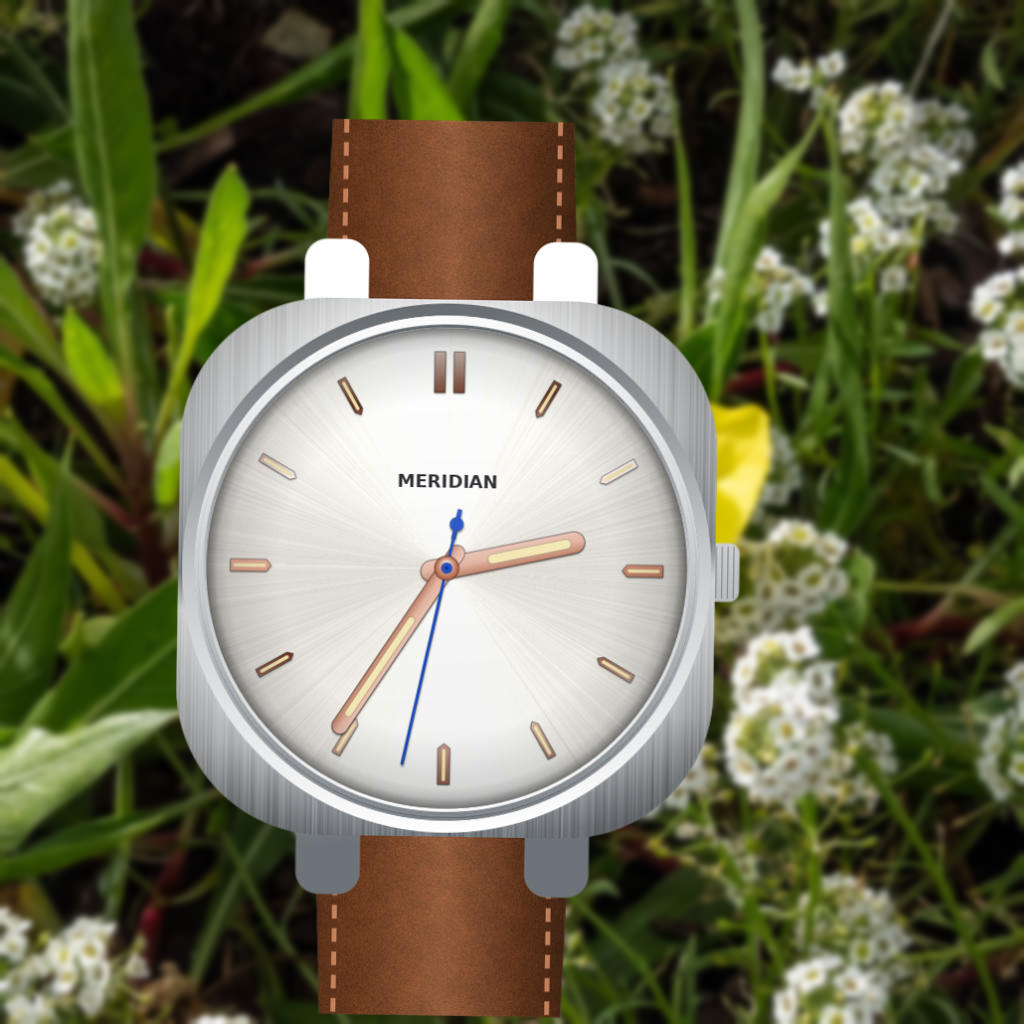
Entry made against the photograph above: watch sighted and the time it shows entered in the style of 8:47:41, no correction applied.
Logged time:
2:35:32
